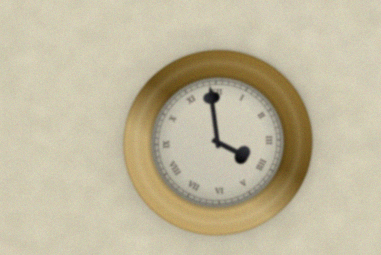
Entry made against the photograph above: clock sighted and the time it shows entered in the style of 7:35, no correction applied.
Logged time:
3:59
